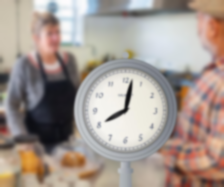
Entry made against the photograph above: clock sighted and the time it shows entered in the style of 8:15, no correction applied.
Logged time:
8:02
